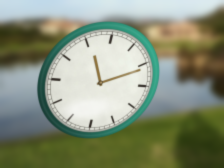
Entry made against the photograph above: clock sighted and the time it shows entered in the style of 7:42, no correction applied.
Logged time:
11:11
